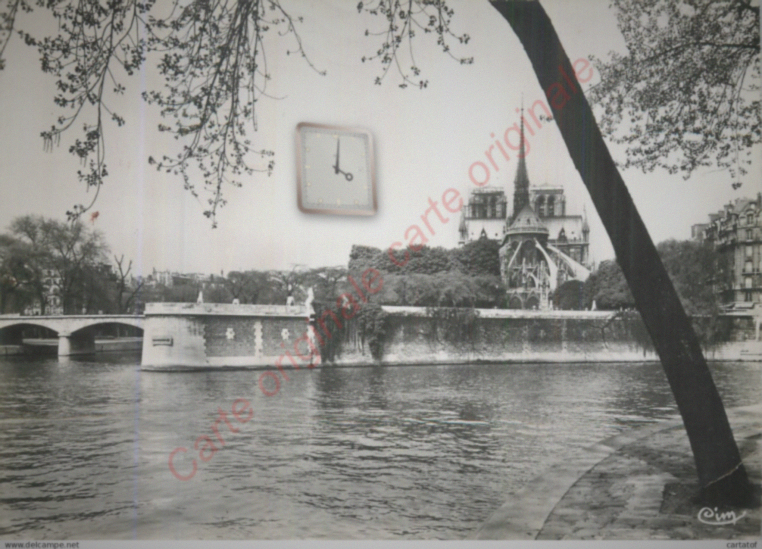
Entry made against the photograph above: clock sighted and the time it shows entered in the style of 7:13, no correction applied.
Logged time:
4:01
